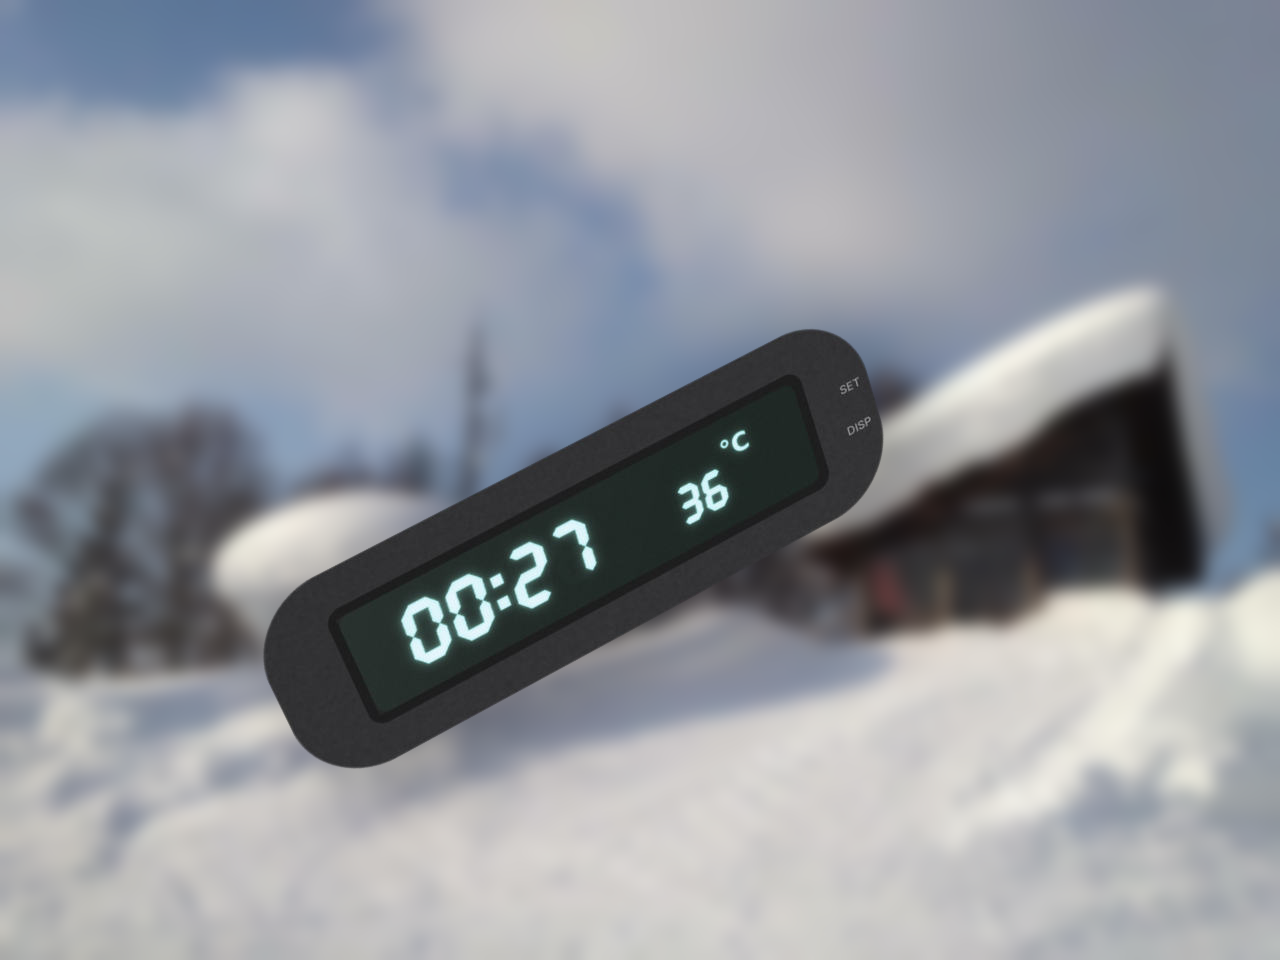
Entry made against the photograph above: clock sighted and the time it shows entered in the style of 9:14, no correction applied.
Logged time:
0:27
